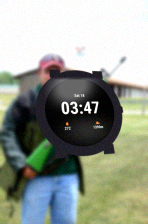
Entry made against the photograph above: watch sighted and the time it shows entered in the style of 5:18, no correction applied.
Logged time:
3:47
